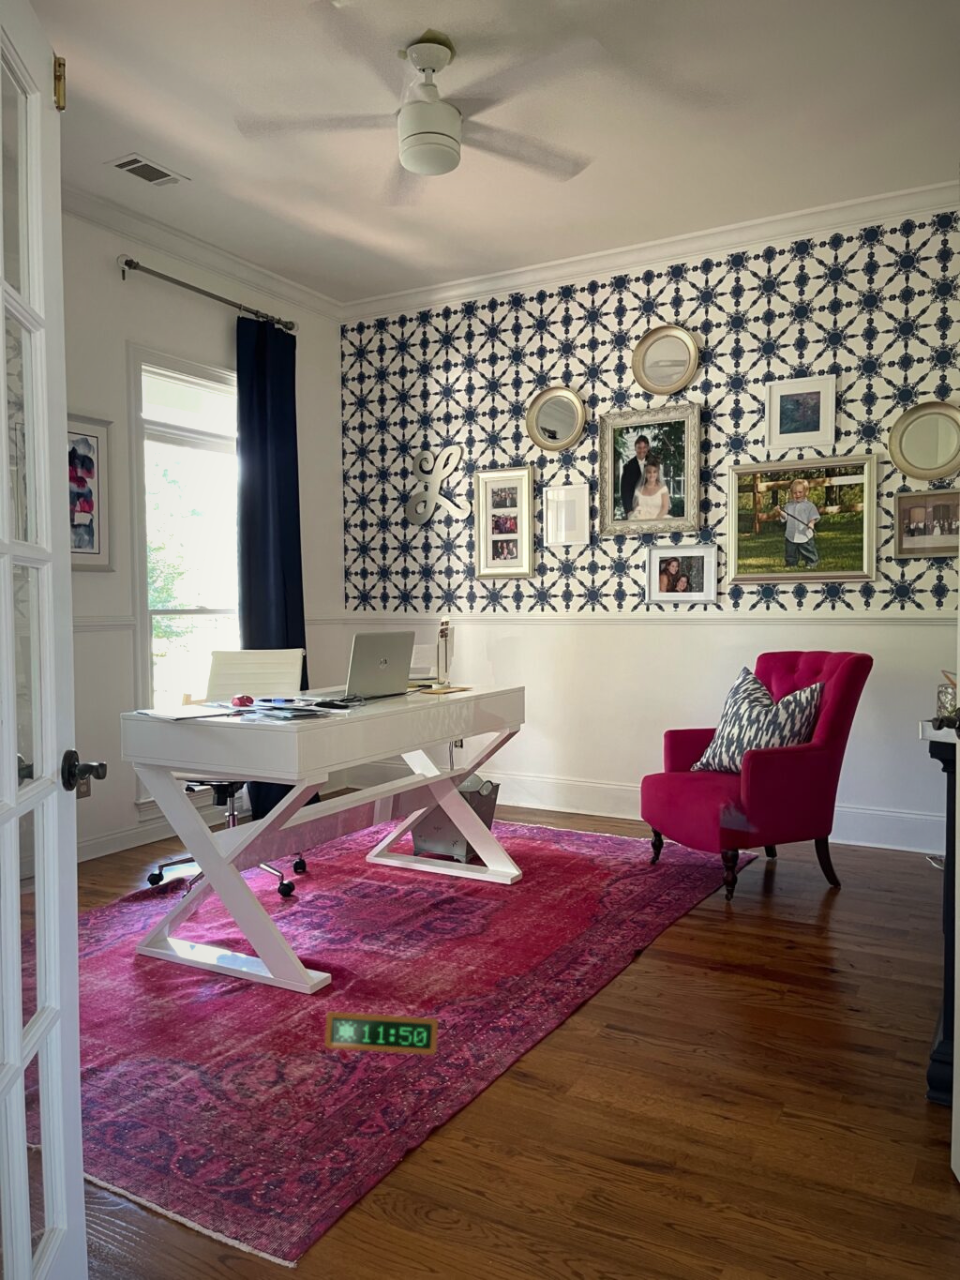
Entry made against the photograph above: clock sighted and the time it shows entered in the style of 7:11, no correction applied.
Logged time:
11:50
